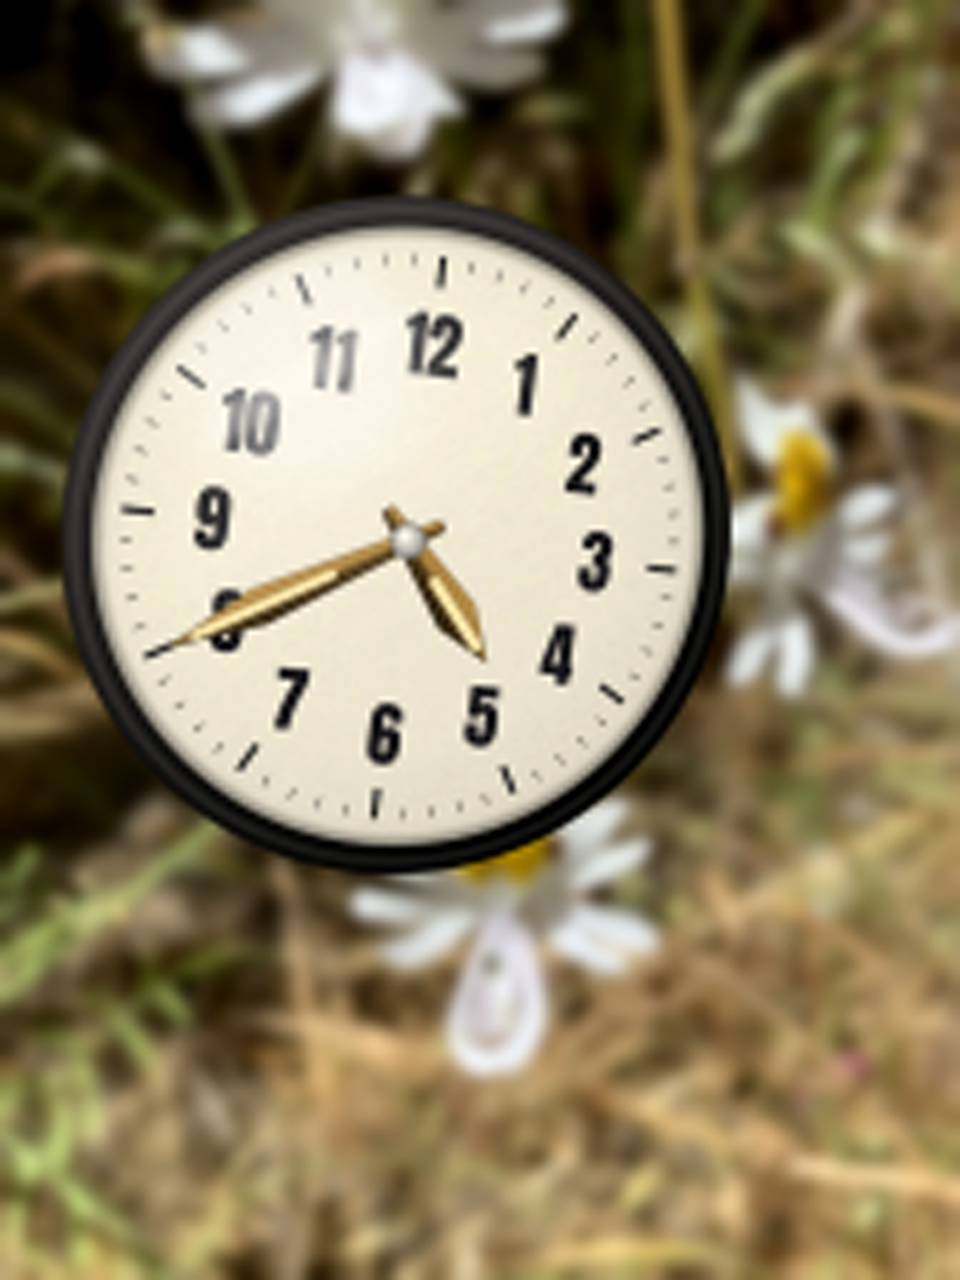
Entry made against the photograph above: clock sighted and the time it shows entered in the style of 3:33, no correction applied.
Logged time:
4:40
